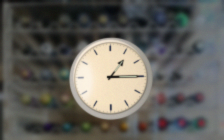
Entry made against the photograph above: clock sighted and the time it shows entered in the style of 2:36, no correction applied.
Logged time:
1:15
